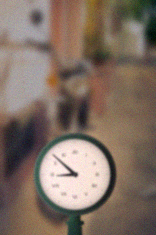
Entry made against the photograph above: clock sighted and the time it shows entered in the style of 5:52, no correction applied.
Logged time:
8:52
